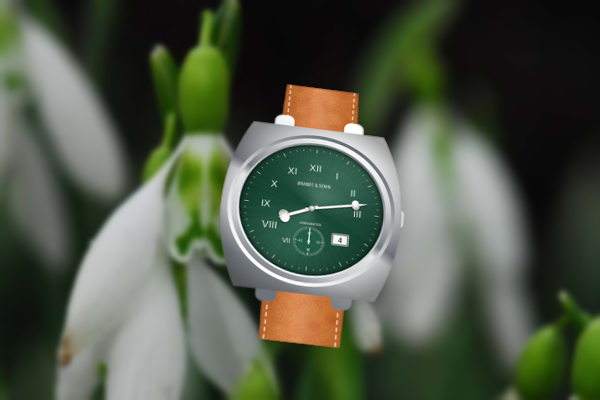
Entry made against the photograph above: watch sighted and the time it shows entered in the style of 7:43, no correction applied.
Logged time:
8:13
